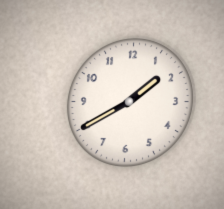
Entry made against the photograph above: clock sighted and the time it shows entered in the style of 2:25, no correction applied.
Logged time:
1:40
